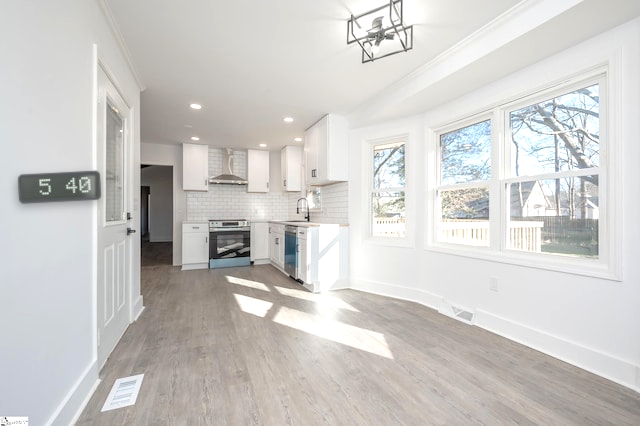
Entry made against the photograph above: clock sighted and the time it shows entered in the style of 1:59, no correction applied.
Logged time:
5:40
